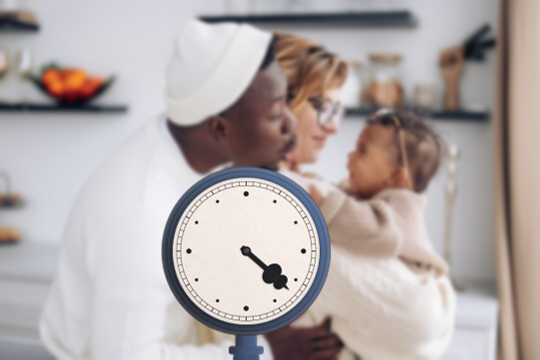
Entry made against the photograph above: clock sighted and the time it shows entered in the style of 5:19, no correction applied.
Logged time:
4:22
